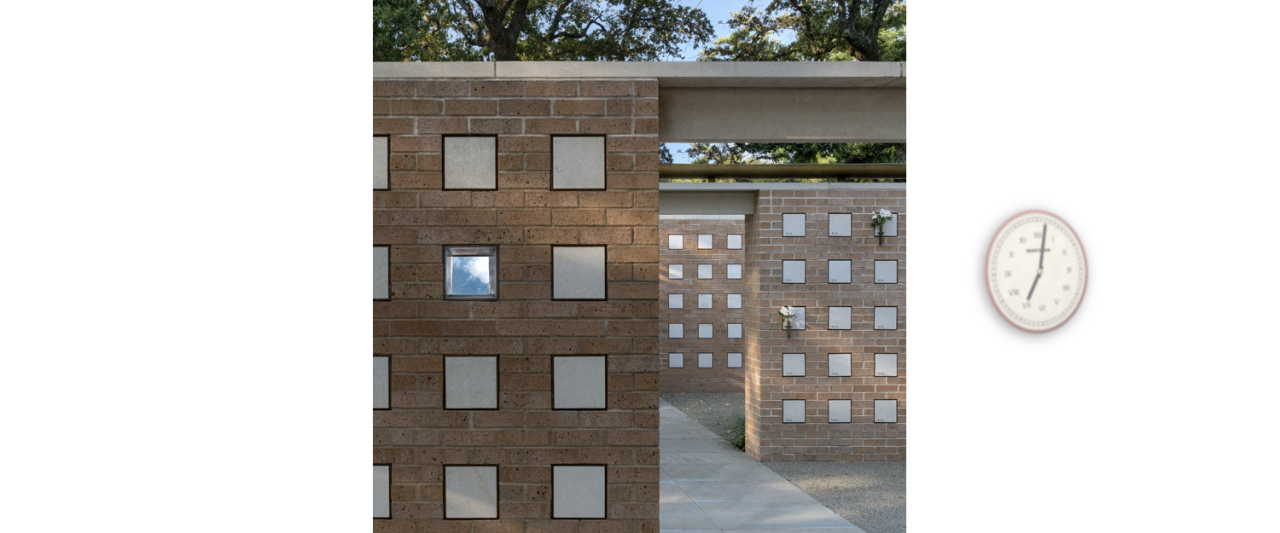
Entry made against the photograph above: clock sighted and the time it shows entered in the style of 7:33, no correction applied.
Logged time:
7:02
